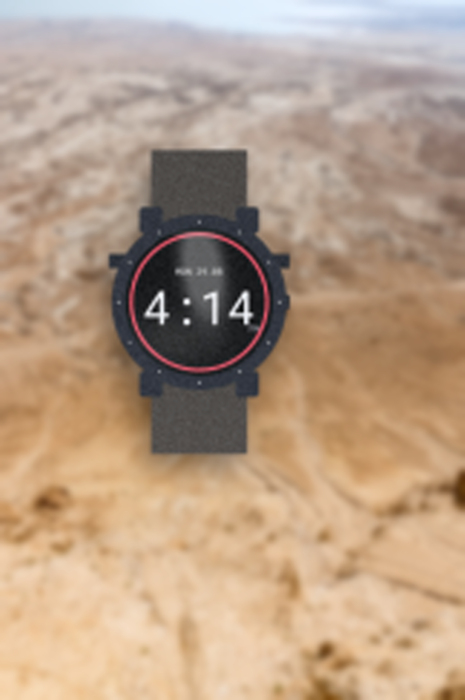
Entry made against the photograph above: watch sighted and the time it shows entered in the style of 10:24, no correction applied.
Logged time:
4:14
